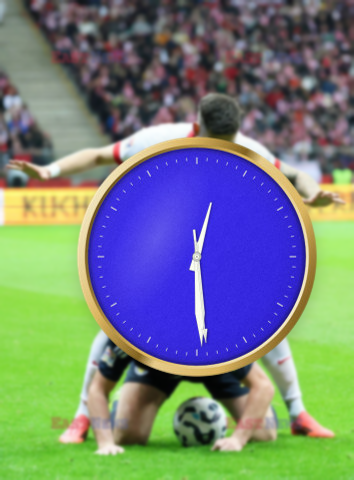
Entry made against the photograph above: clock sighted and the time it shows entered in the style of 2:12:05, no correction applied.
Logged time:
12:29:29
